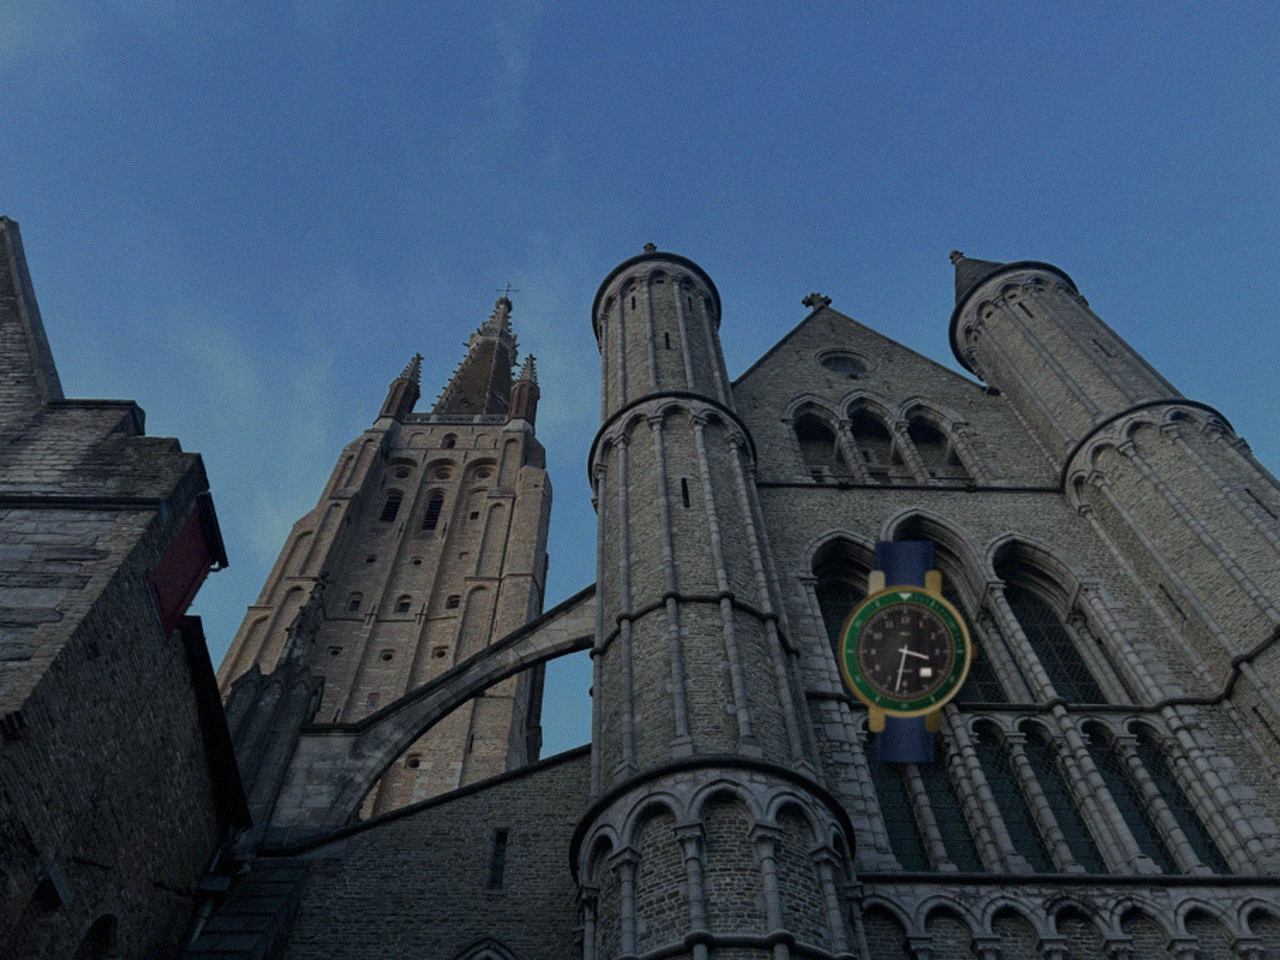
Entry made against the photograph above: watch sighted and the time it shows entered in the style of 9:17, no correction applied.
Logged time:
3:32
